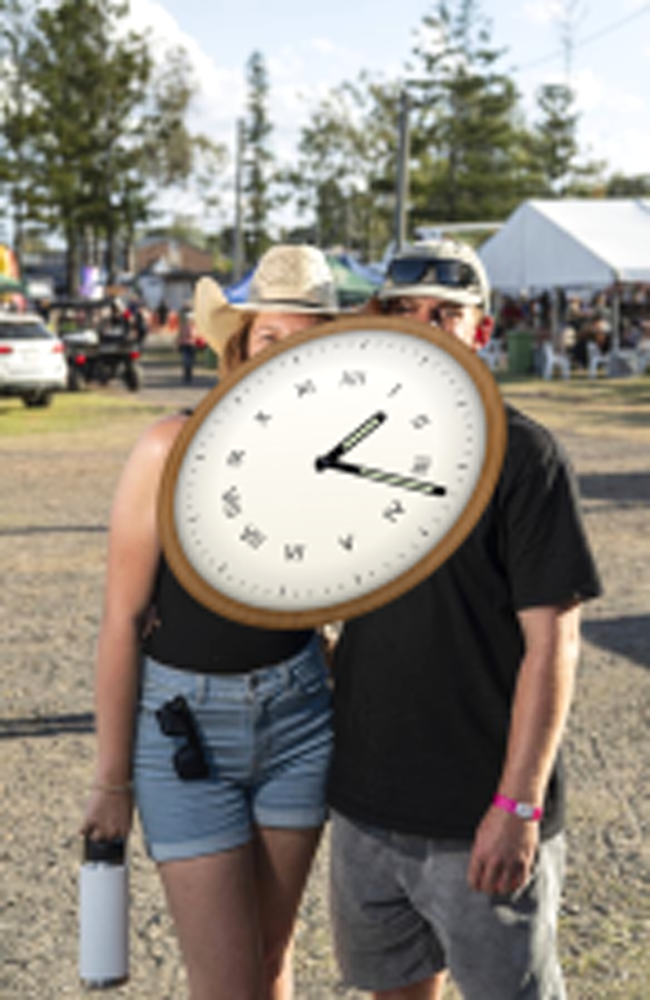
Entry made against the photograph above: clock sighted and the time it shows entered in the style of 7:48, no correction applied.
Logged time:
1:17
